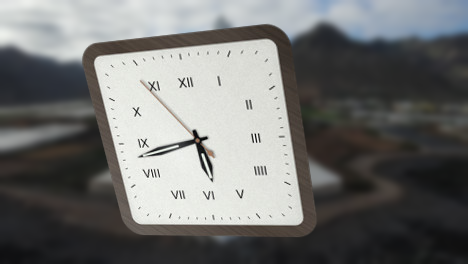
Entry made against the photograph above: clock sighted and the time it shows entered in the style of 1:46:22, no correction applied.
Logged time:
5:42:54
